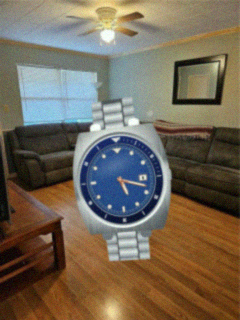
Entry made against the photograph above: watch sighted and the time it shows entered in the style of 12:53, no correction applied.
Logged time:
5:18
